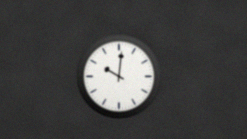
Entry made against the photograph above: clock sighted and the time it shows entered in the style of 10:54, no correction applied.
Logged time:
10:01
